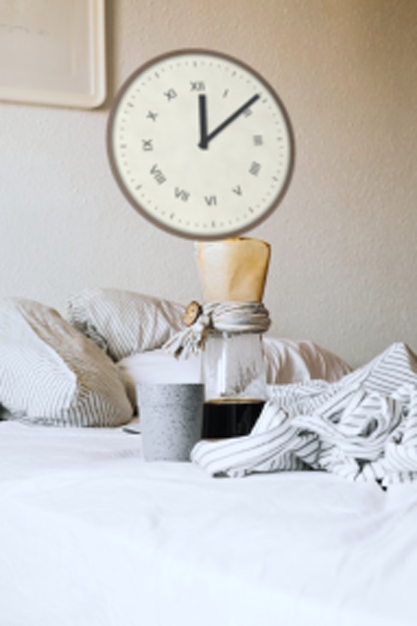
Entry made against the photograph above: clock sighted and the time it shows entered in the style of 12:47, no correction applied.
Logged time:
12:09
